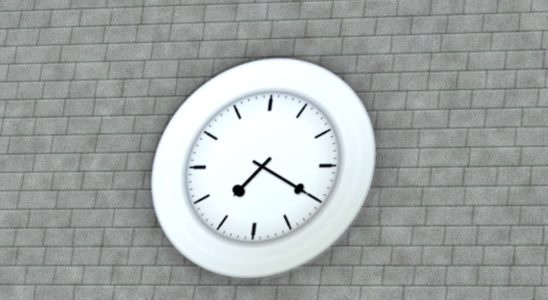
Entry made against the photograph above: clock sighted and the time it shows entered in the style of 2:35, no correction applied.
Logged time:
7:20
